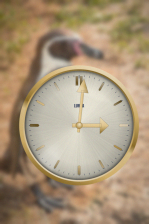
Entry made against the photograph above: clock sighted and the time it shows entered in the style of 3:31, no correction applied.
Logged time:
3:01
